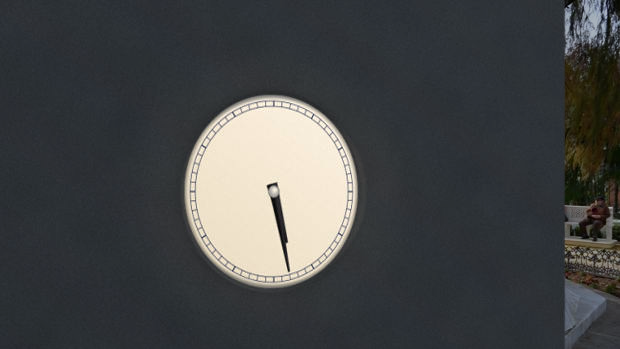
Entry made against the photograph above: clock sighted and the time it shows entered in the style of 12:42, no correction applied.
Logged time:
5:28
